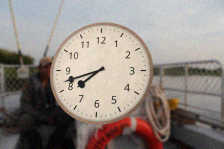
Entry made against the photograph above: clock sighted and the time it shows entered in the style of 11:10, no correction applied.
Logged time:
7:42
